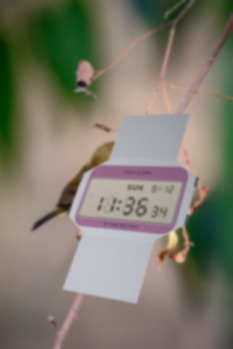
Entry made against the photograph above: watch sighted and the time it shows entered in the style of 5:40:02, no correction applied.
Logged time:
11:36:34
